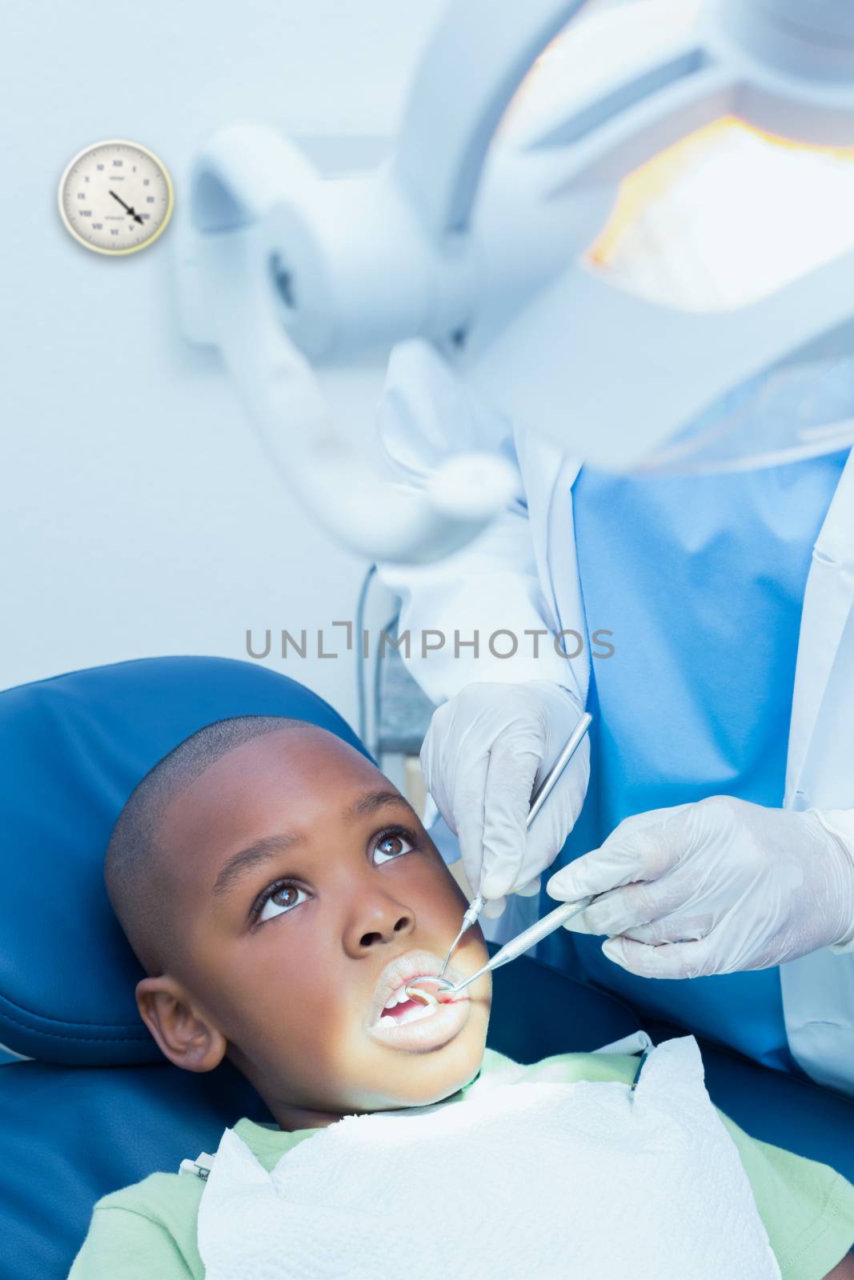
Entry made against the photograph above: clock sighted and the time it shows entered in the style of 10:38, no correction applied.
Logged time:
4:22
